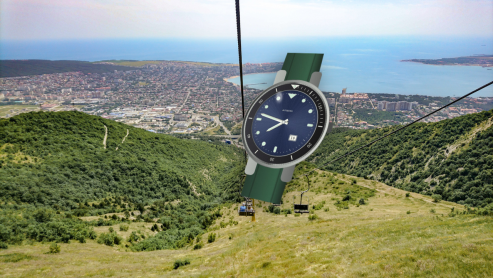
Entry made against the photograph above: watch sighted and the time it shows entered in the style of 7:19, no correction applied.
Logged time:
7:47
